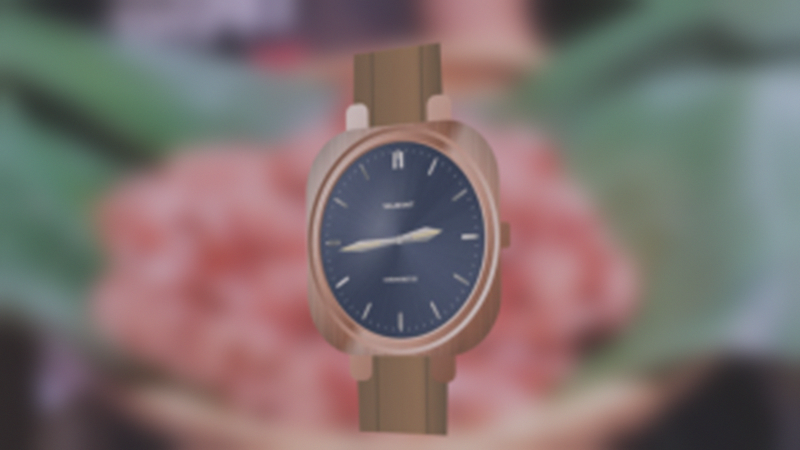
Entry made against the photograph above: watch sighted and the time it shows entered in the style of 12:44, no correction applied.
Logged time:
2:44
